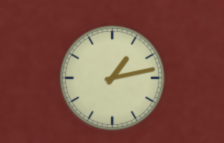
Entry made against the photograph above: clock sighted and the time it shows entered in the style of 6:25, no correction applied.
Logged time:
1:13
